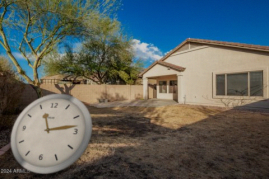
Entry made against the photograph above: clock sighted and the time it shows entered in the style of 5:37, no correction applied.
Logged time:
11:13
